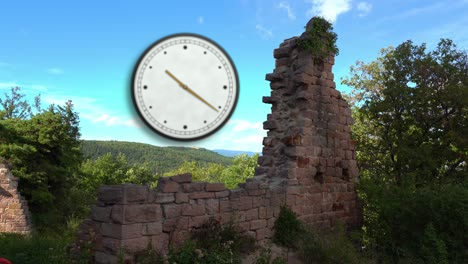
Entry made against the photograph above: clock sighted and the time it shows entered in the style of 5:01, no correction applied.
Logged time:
10:21
